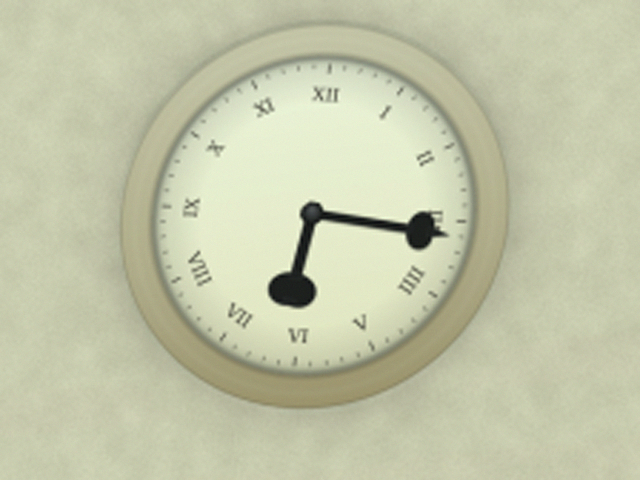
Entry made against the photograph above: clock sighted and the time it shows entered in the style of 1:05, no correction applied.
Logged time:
6:16
